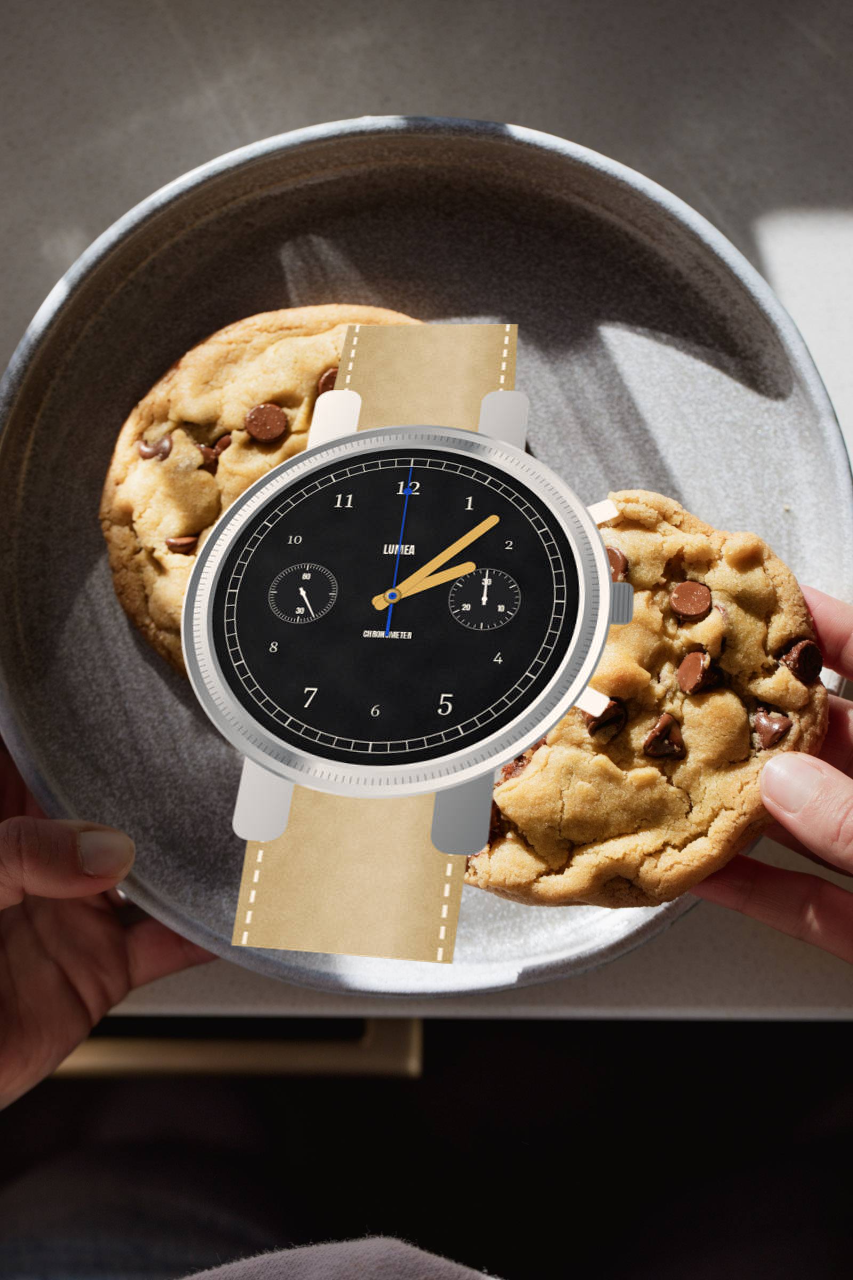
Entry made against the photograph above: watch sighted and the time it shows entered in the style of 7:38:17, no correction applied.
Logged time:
2:07:25
